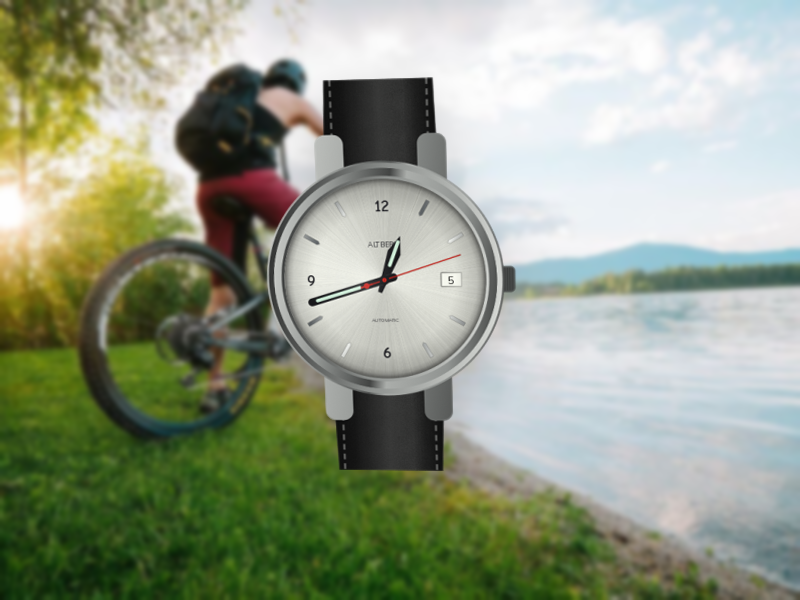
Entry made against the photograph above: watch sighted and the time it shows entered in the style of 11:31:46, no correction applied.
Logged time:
12:42:12
